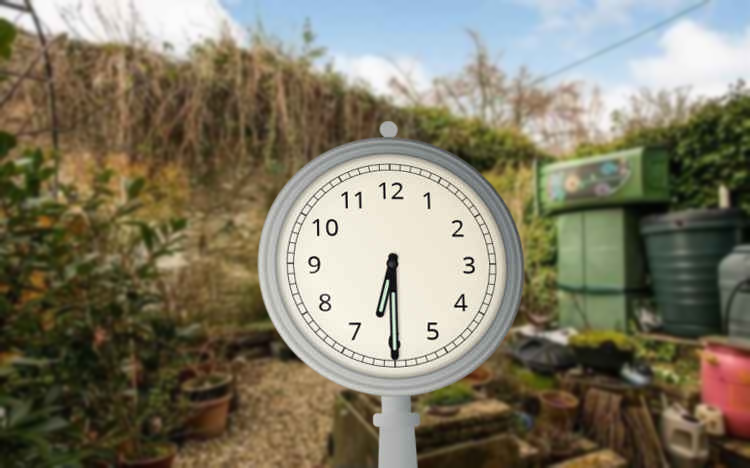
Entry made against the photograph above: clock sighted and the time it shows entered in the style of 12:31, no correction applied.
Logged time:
6:30
